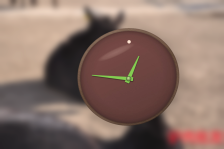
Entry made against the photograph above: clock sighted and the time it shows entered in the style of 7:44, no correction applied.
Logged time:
12:46
